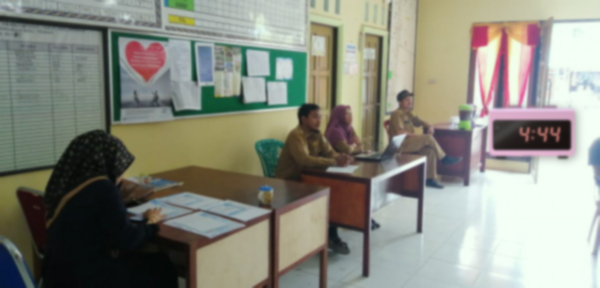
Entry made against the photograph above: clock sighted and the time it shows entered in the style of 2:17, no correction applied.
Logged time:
4:44
